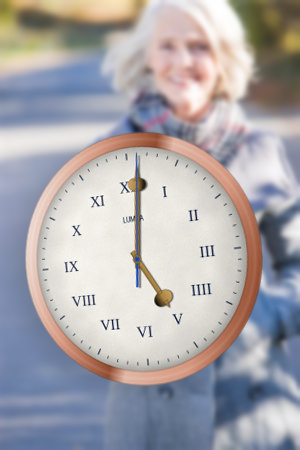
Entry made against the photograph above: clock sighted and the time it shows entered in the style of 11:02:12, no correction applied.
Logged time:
5:01:01
